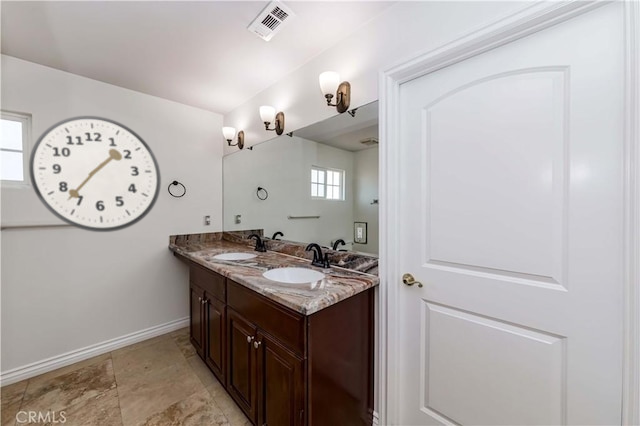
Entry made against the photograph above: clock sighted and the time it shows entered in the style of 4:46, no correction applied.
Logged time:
1:37
